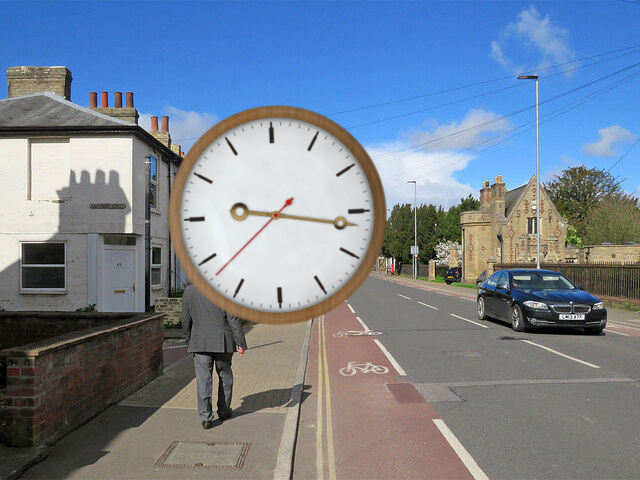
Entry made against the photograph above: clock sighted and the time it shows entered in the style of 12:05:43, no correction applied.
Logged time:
9:16:38
